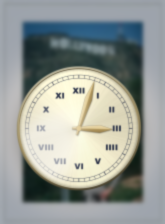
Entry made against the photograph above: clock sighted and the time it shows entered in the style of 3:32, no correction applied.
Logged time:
3:03
